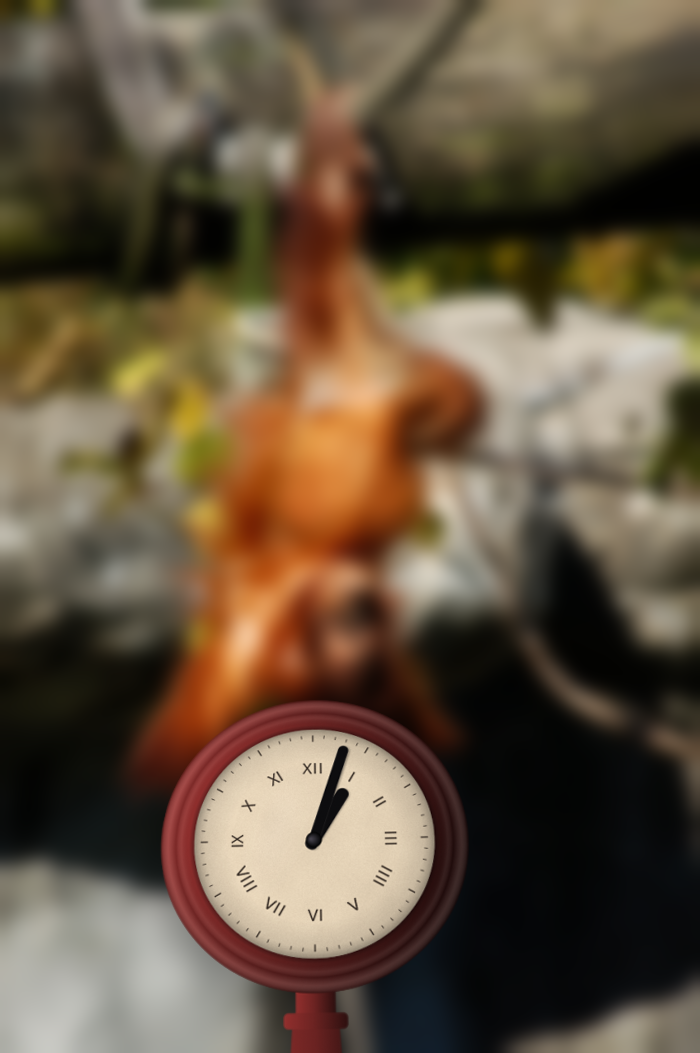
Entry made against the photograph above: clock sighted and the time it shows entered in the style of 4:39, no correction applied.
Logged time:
1:03
